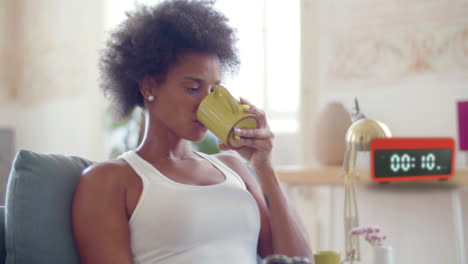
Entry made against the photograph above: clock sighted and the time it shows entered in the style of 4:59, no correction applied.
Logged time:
0:10
